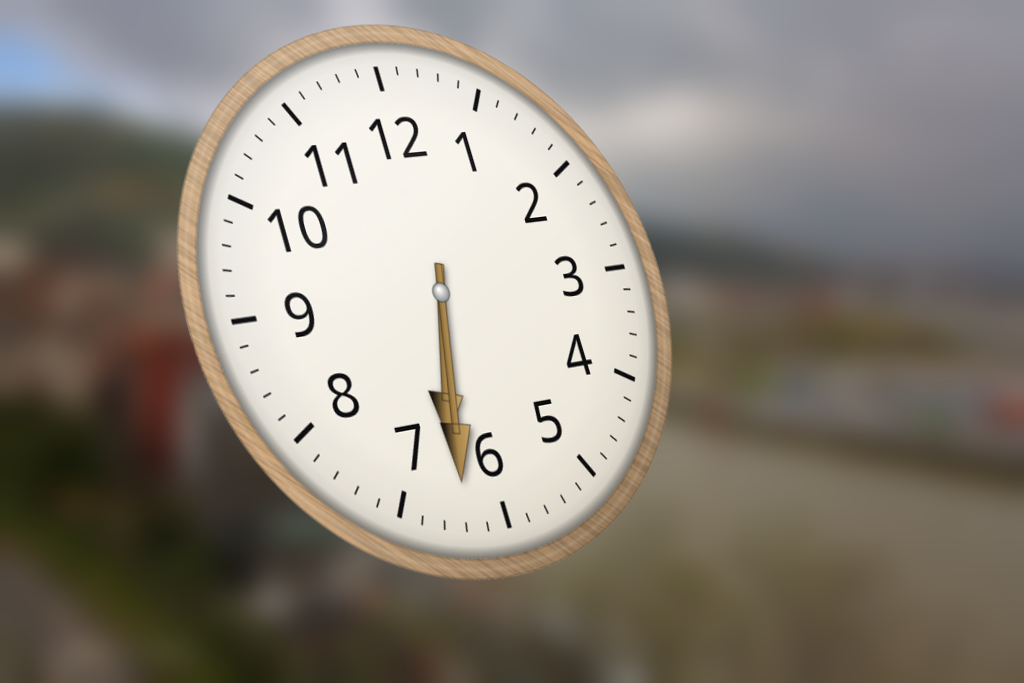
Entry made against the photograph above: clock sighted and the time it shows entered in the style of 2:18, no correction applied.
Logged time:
6:32
